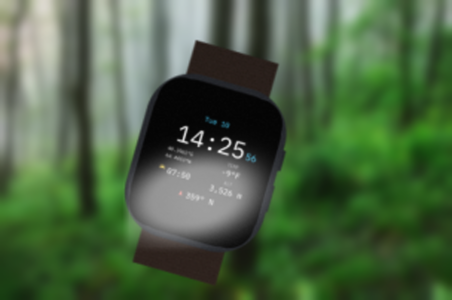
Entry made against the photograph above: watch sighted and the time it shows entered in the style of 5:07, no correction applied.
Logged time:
14:25
